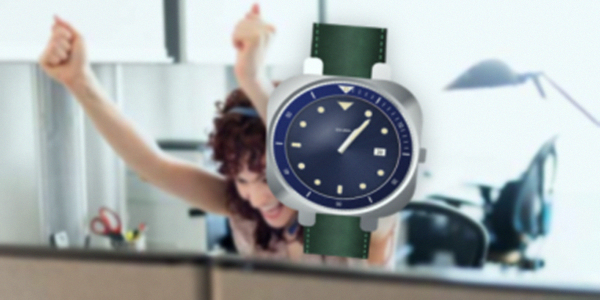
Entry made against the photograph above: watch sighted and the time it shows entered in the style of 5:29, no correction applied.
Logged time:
1:06
